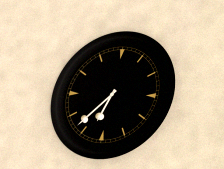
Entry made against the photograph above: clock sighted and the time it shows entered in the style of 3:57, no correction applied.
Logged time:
6:37
